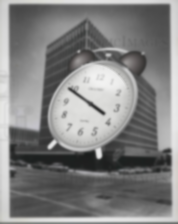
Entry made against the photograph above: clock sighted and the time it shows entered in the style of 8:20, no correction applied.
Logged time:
3:49
